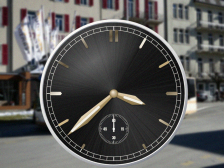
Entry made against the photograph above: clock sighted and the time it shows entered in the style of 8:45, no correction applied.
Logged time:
3:38
